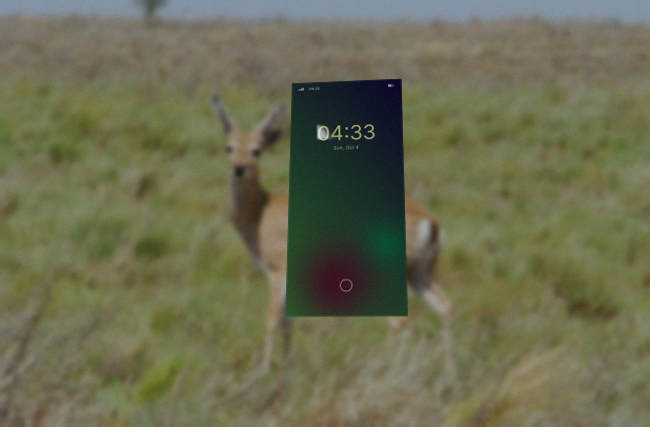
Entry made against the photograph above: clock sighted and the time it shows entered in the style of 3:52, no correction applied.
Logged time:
4:33
